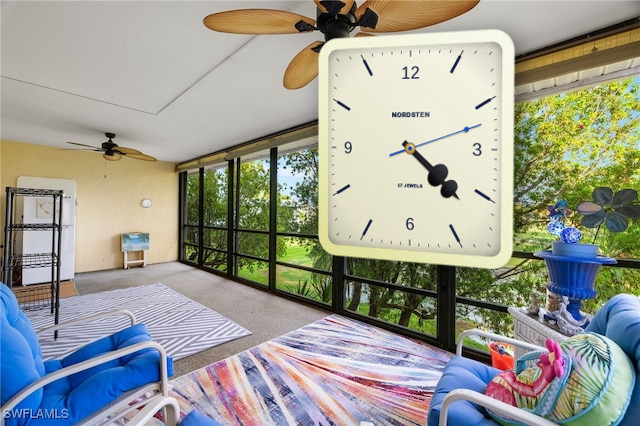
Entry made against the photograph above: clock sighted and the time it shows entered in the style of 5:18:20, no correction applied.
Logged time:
4:22:12
